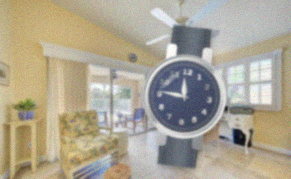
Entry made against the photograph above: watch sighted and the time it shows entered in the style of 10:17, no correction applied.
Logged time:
11:46
